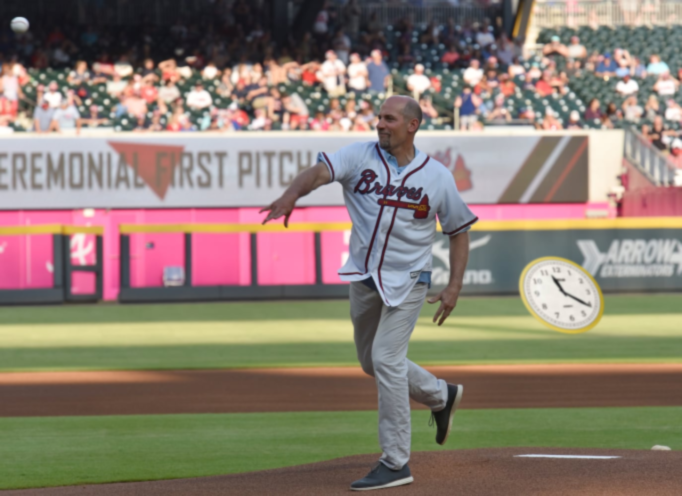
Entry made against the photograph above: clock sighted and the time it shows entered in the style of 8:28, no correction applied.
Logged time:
11:21
